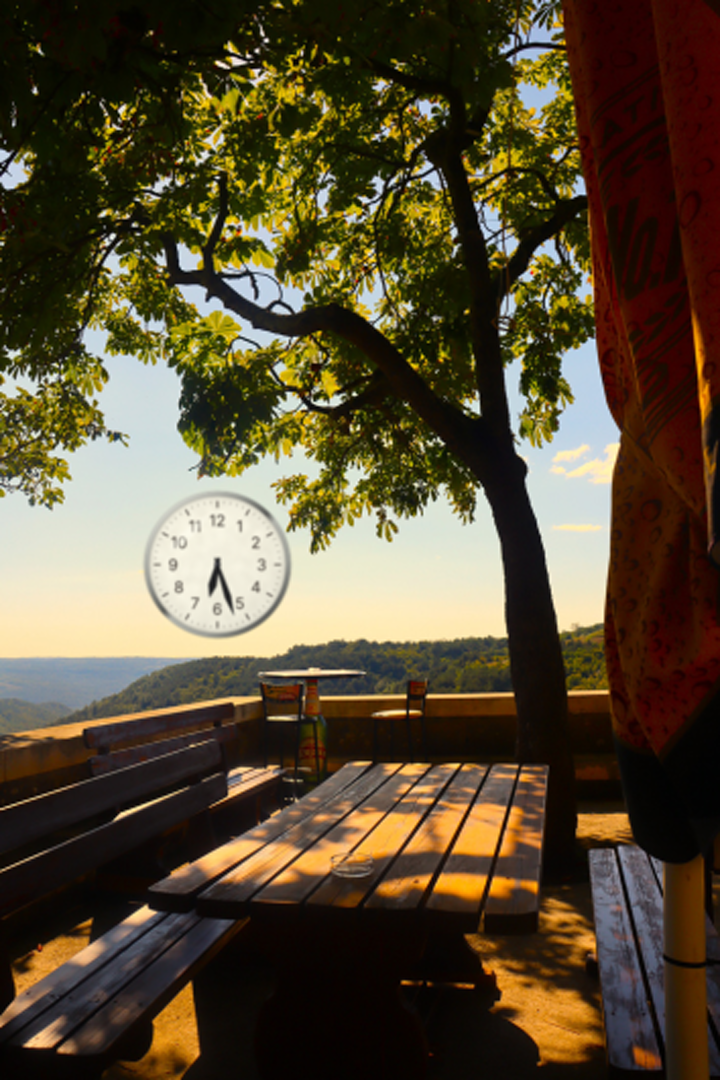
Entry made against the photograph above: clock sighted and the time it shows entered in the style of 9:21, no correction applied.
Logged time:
6:27
